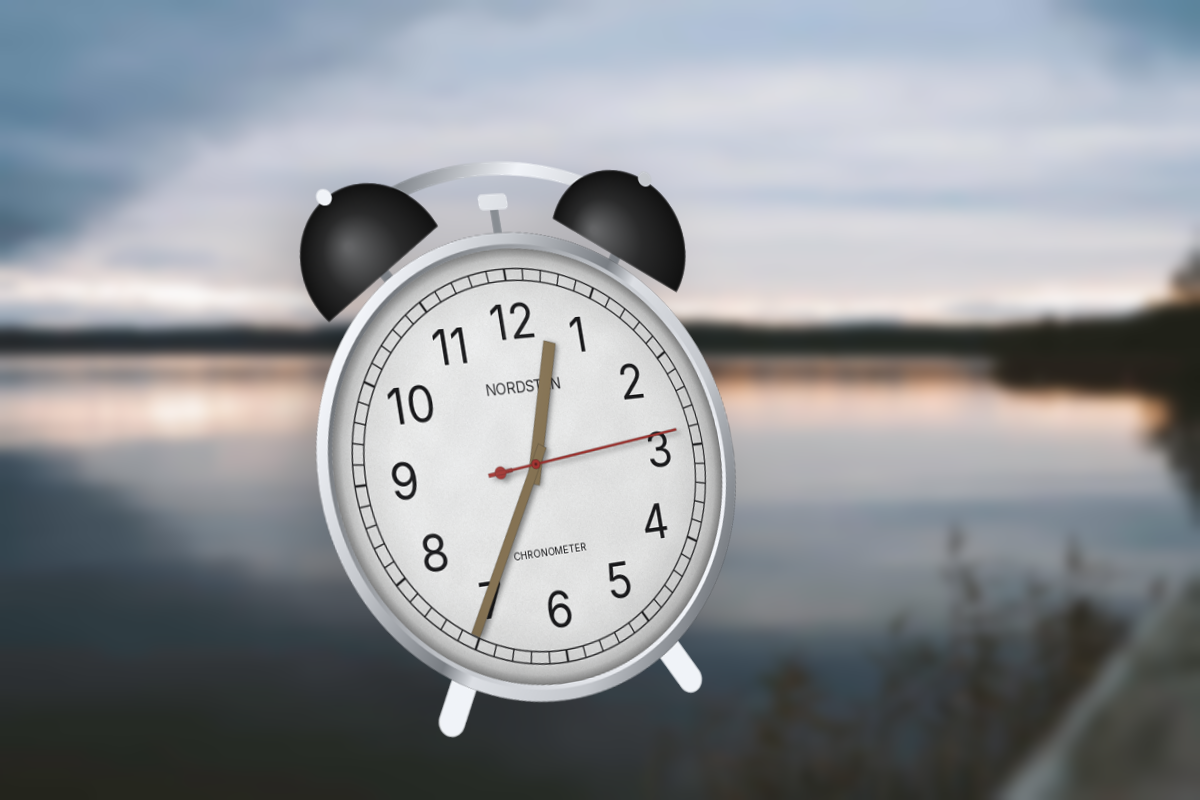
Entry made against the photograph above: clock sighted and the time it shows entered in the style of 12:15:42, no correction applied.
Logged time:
12:35:14
